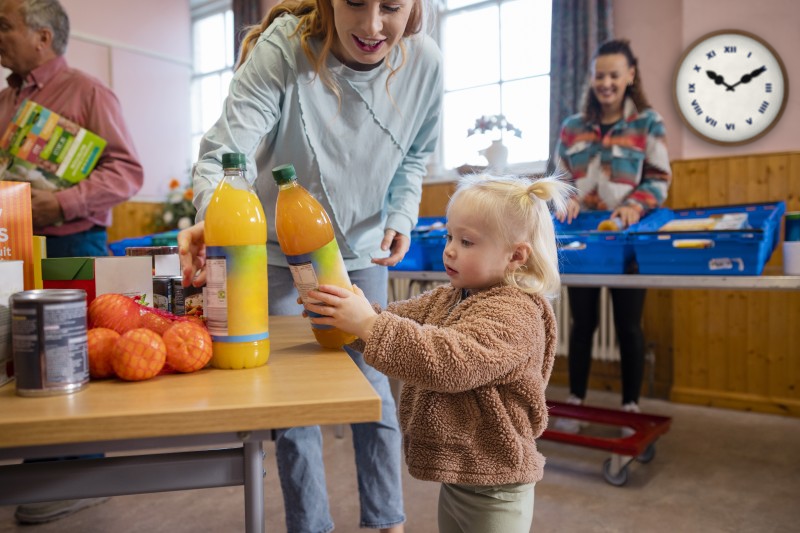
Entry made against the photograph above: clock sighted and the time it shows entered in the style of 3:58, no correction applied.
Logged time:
10:10
